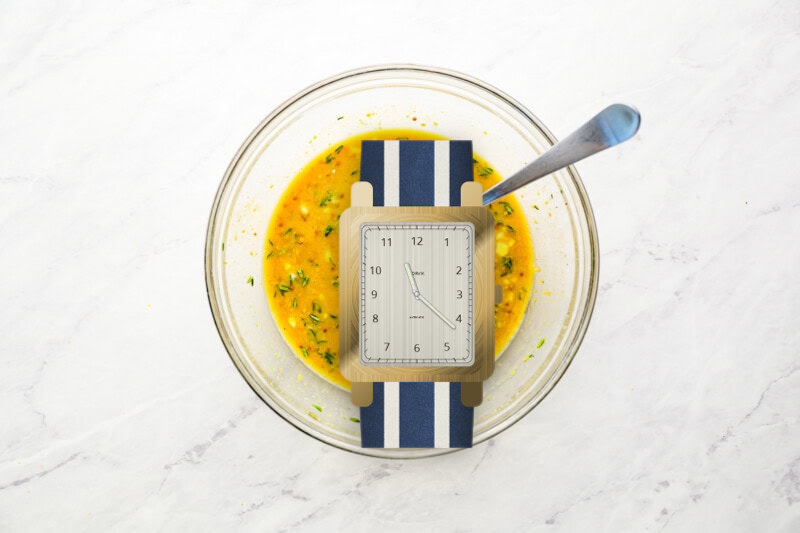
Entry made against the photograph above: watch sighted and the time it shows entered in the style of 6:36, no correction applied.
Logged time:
11:22
